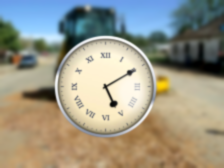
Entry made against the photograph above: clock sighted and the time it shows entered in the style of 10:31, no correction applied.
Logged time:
5:10
